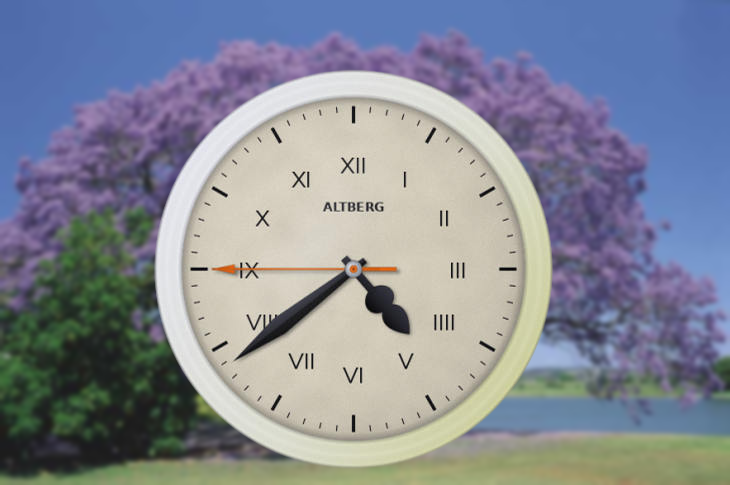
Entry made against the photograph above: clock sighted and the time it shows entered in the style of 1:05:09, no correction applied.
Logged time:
4:38:45
